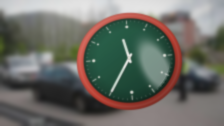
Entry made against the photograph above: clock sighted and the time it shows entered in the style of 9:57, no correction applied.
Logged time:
11:35
